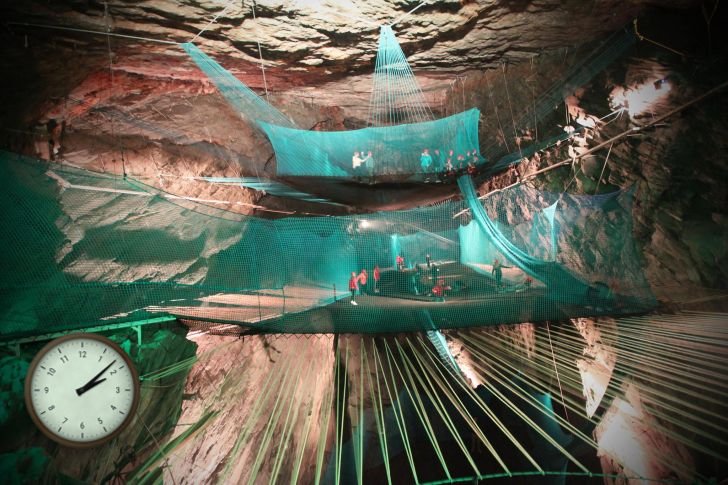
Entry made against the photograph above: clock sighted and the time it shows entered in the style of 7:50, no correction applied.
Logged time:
2:08
